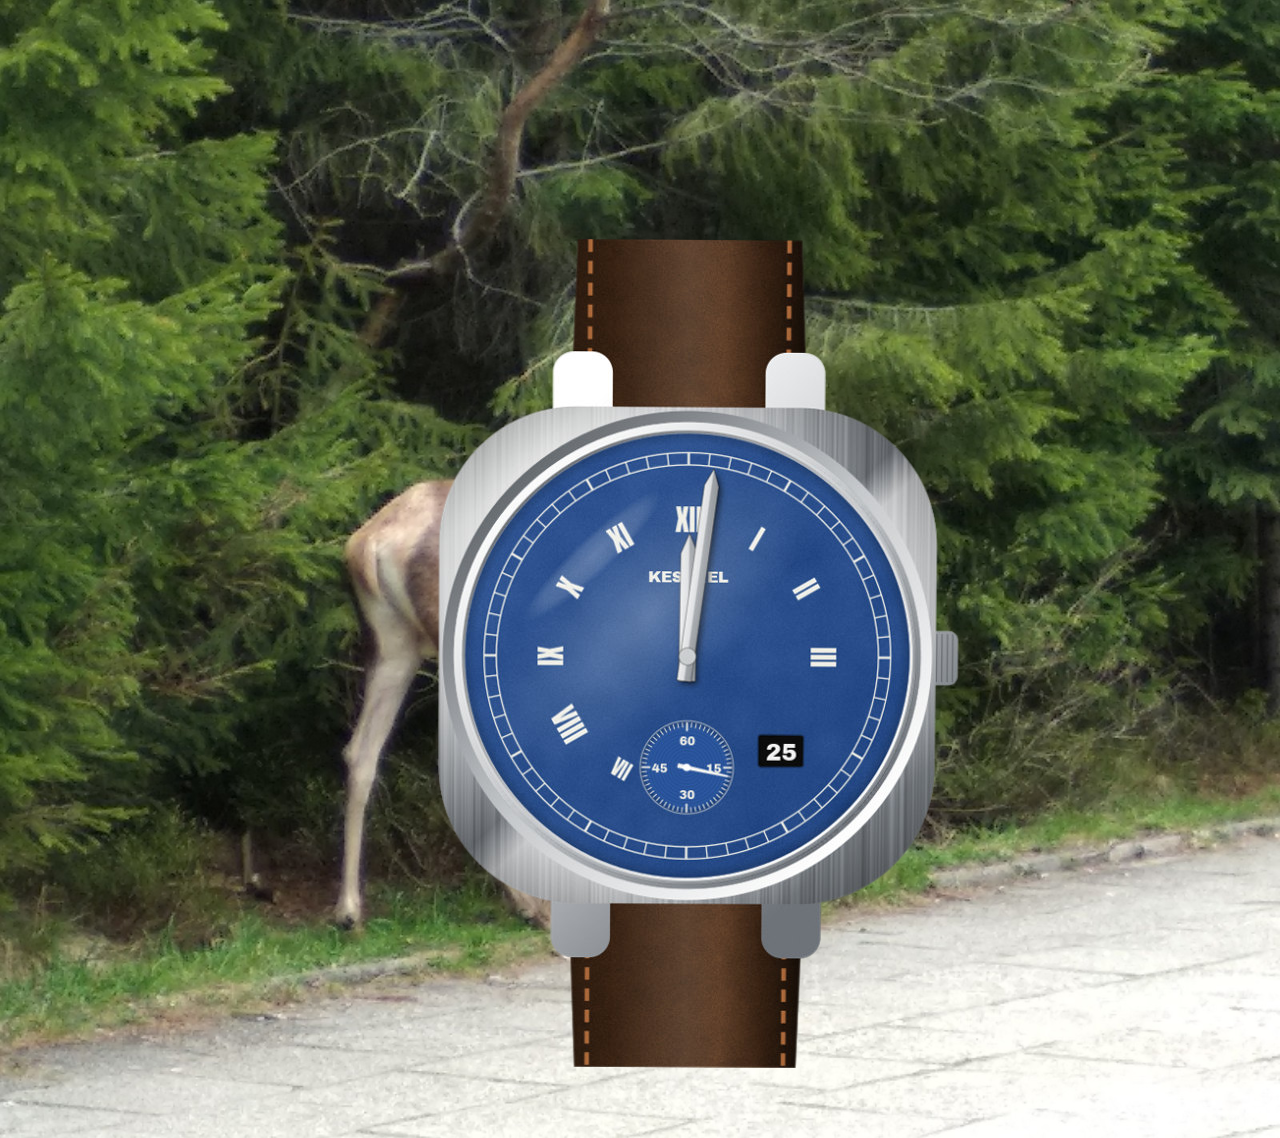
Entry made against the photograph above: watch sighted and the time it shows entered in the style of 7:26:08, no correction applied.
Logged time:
12:01:17
